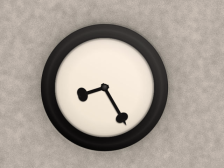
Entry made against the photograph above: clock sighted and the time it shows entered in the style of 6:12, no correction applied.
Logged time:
8:25
